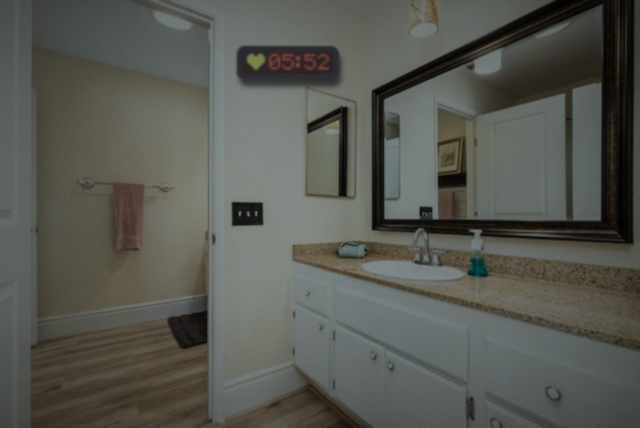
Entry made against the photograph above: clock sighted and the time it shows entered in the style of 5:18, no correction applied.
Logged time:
5:52
